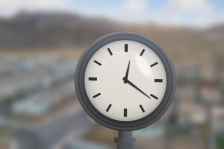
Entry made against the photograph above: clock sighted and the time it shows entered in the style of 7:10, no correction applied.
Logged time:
12:21
